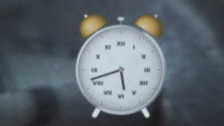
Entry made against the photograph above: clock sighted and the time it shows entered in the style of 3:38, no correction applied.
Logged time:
5:42
